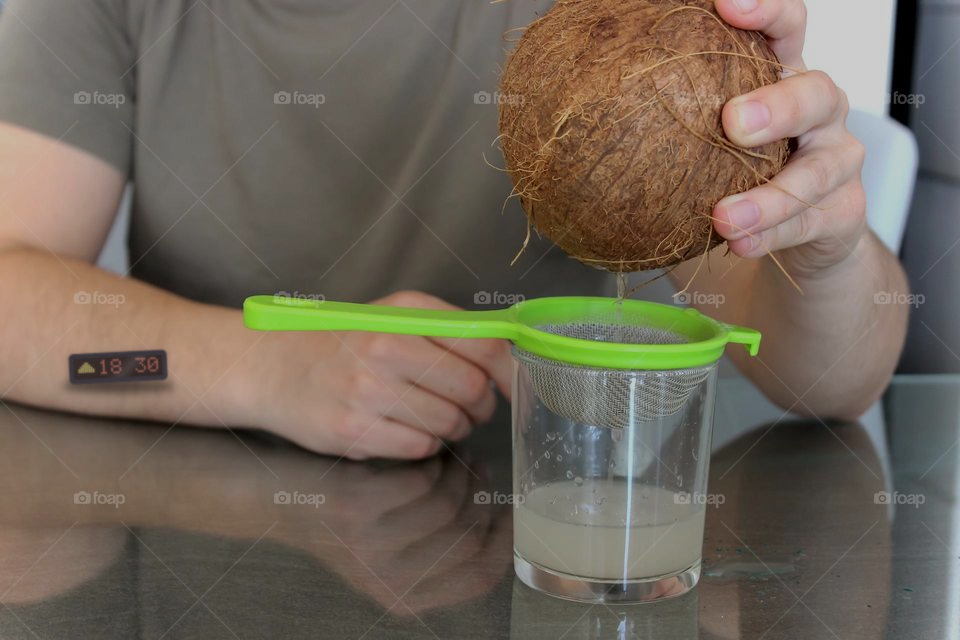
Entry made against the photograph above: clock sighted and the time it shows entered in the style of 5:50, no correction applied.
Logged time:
18:30
